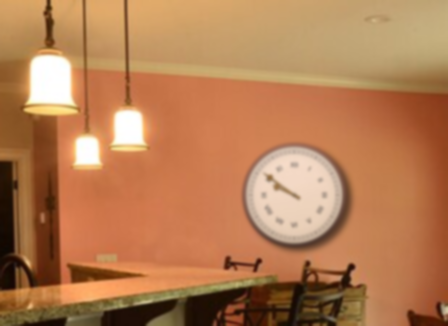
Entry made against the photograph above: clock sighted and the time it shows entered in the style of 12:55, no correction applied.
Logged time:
9:51
